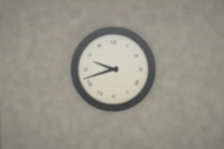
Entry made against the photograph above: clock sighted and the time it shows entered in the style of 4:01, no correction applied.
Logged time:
9:42
